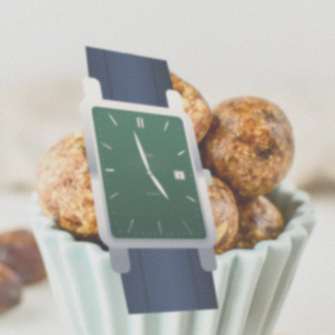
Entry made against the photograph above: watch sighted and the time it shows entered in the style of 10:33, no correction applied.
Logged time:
4:58
